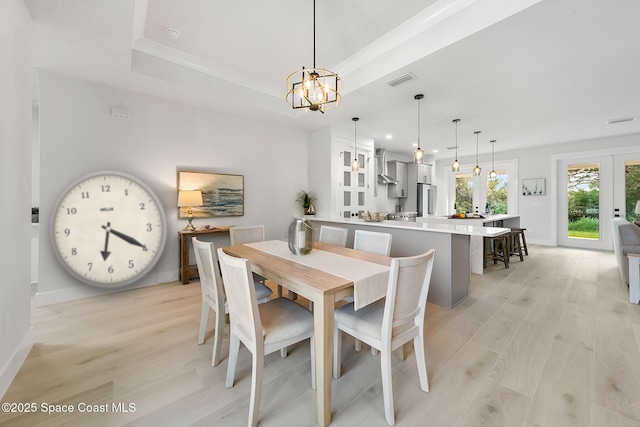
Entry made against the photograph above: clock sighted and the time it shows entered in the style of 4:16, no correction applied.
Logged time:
6:20
